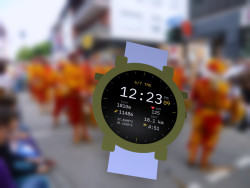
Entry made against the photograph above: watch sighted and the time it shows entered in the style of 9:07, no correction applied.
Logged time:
12:23
